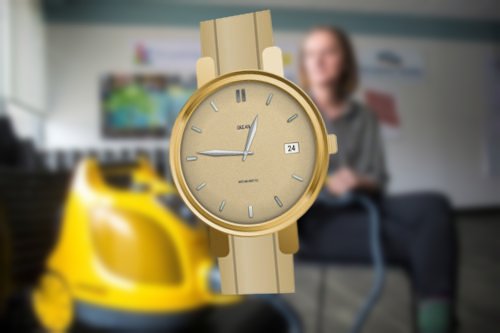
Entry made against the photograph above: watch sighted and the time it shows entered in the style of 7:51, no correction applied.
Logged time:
12:46
